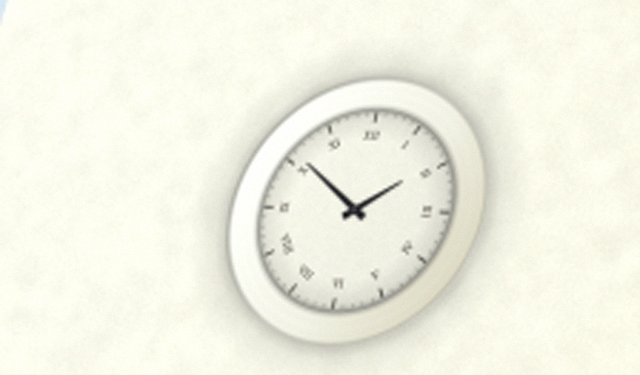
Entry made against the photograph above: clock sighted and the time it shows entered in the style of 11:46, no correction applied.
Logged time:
1:51
